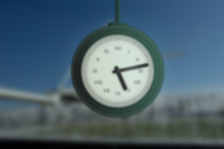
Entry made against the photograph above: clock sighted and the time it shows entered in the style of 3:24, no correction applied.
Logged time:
5:13
